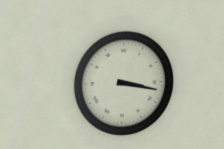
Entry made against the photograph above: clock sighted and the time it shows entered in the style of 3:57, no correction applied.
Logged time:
3:17
